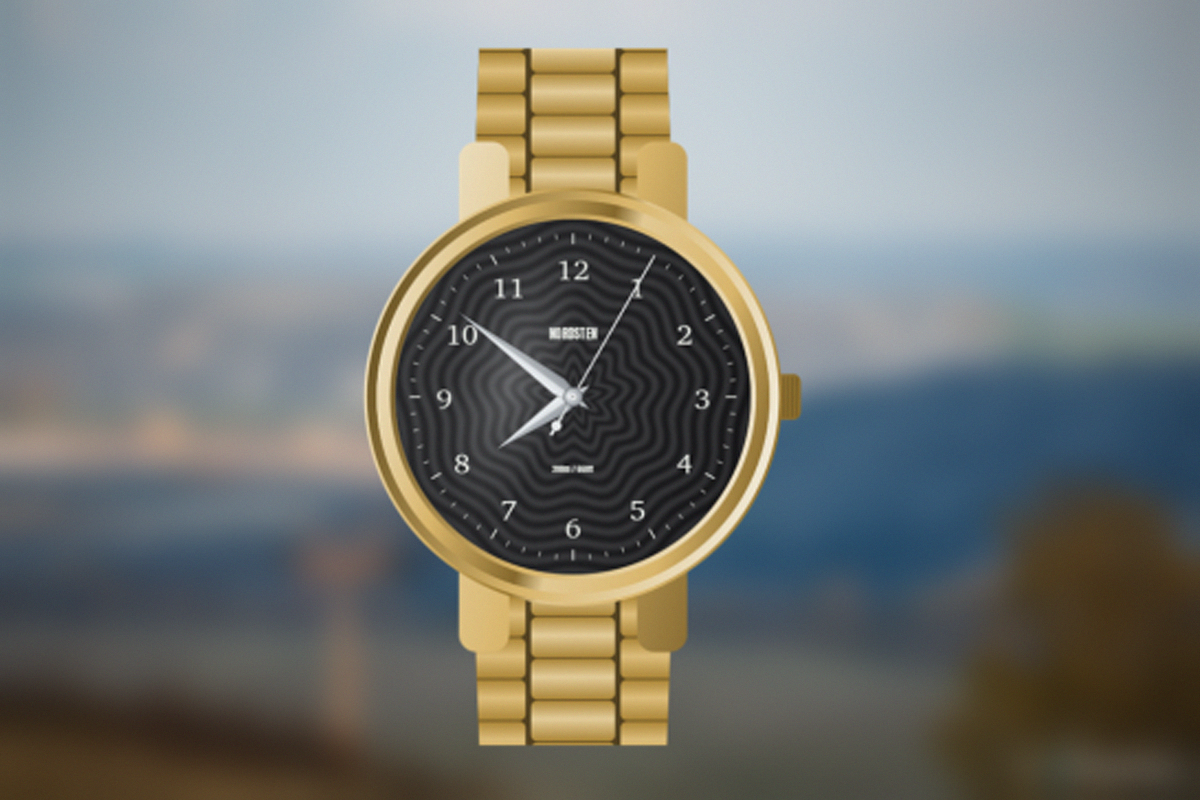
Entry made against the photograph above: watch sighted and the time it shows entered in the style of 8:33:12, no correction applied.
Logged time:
7:51:05
